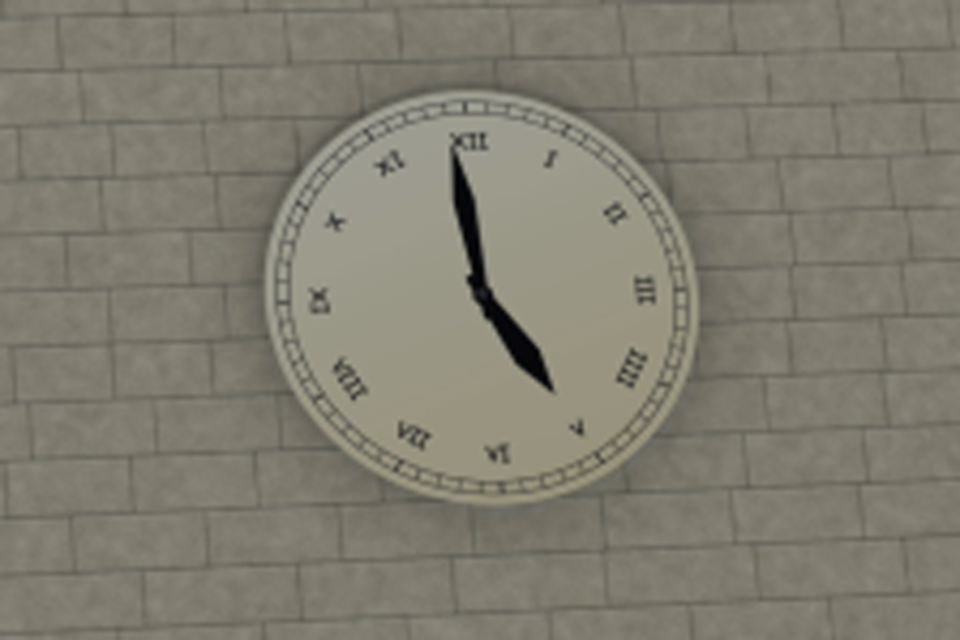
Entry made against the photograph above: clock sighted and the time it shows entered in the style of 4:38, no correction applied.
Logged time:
4:59
